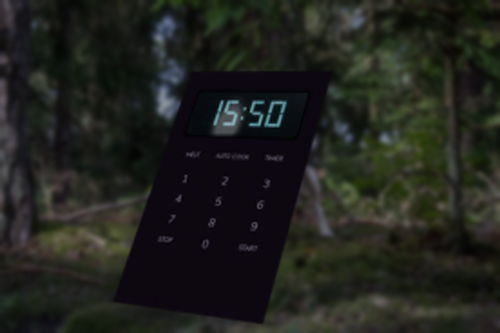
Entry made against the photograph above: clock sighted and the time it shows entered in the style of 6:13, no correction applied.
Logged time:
15:50
